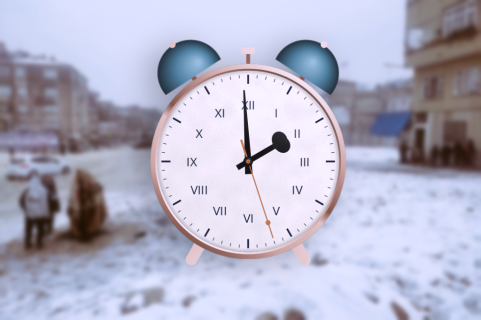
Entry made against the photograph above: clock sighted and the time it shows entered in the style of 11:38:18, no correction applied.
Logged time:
1:59:27
